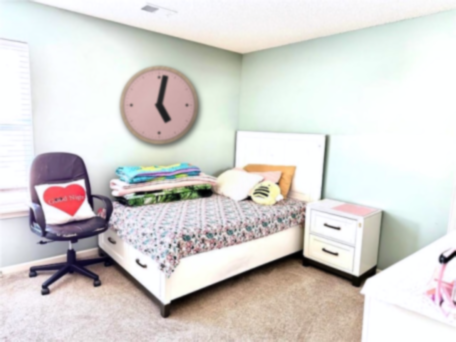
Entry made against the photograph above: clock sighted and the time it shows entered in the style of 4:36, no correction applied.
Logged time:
5:02
